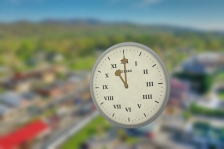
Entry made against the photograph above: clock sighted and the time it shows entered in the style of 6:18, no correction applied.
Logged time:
11:00
